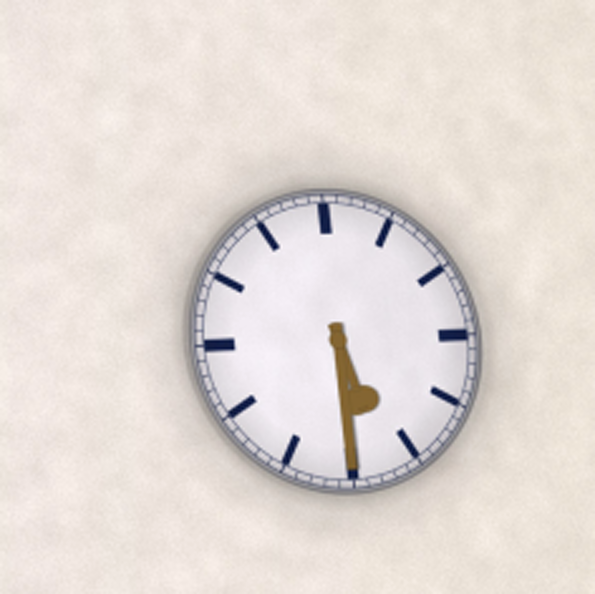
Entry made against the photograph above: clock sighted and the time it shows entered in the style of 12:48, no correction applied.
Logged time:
5:30
